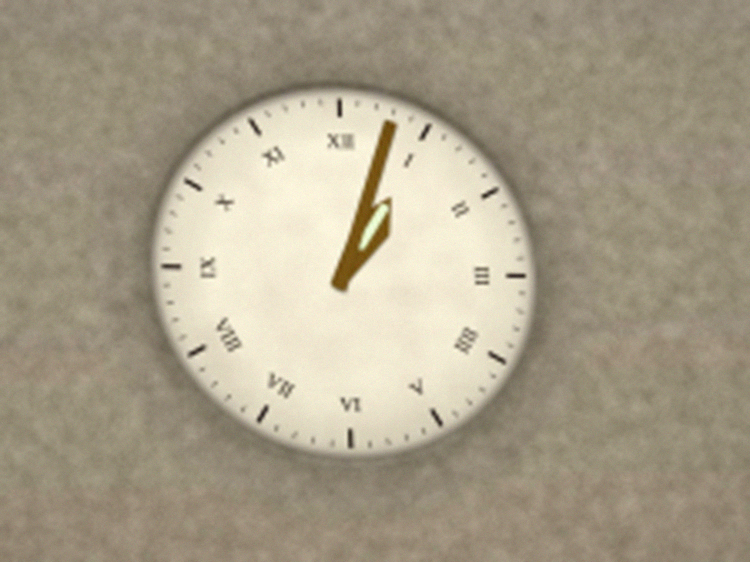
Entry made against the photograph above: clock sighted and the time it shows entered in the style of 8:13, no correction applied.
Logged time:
1:03
